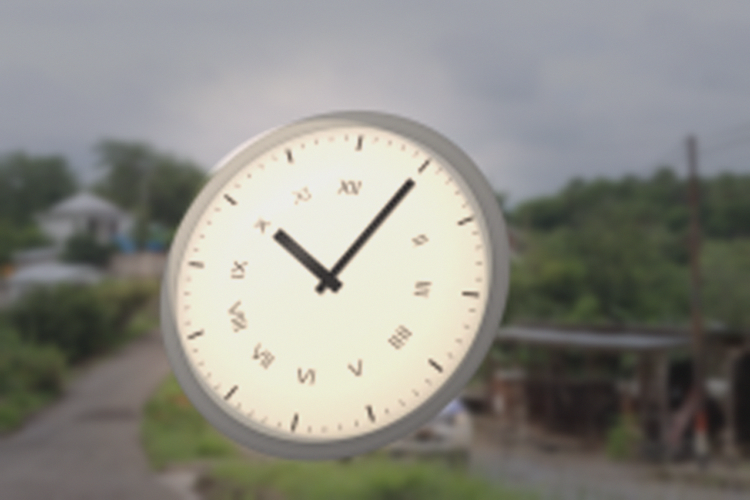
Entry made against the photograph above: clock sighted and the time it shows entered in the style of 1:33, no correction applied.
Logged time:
10:05
